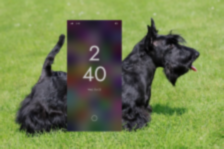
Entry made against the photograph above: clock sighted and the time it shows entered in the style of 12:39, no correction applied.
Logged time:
2:40
